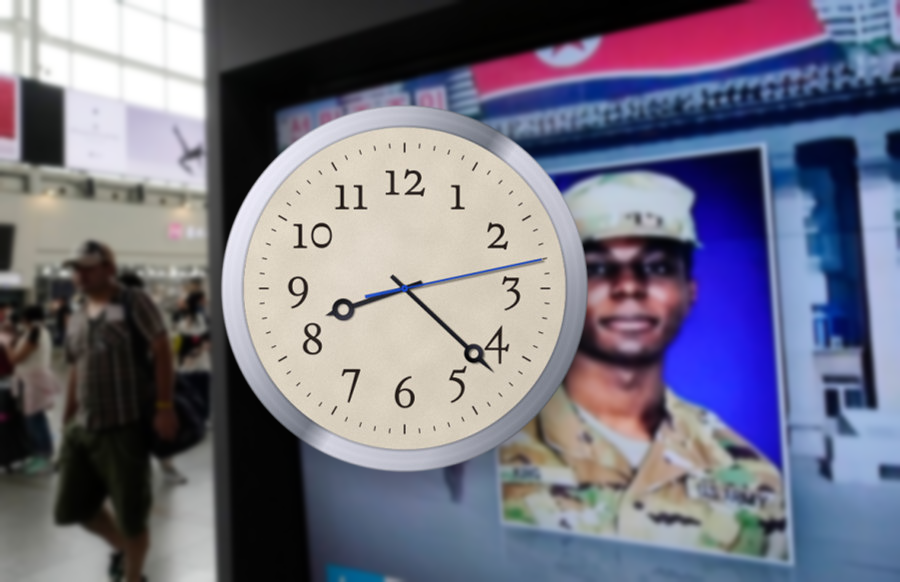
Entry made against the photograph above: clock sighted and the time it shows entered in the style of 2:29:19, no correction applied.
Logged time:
8:22:13
